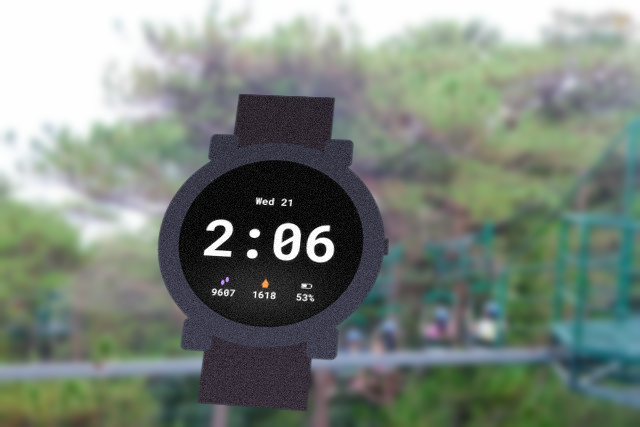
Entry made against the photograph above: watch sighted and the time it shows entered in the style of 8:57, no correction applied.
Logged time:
2:06
